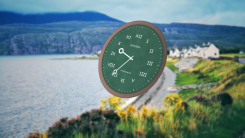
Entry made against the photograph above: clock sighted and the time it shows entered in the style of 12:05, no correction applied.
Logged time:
9:36
